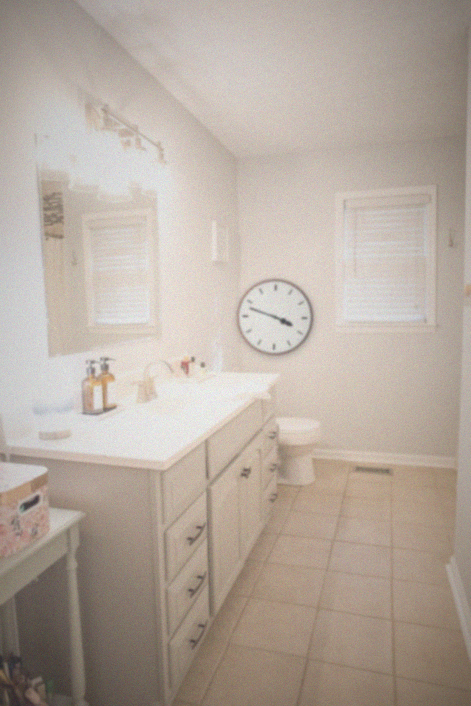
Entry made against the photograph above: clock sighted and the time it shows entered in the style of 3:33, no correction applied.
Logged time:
3:48
